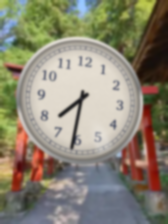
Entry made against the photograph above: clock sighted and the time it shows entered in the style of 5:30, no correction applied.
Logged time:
7:31
